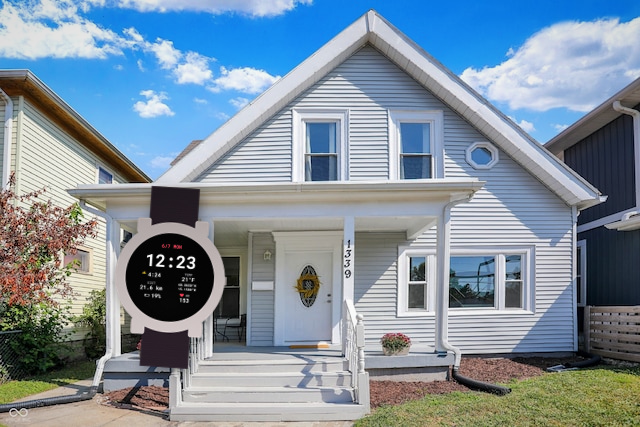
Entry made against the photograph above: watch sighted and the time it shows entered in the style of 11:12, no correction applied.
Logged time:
12:23
